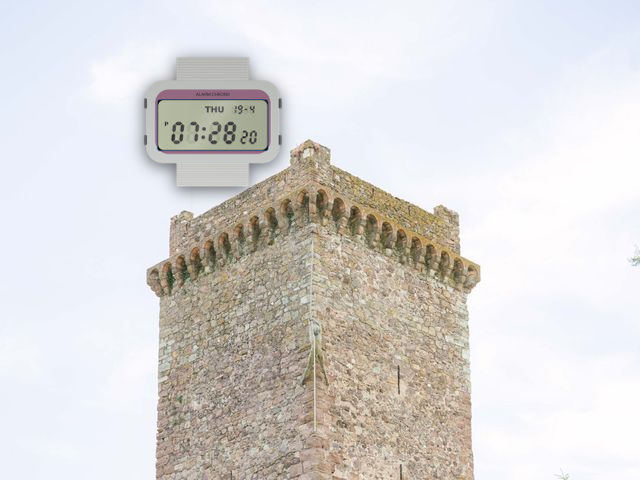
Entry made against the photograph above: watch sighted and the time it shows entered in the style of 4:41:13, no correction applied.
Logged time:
7:28:20
